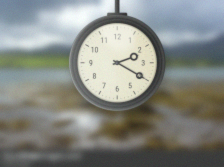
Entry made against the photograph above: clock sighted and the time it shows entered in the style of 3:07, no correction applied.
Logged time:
2:20
